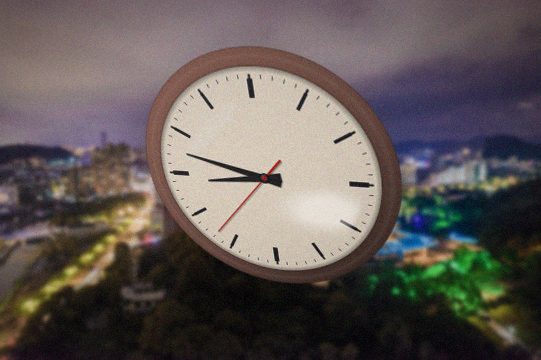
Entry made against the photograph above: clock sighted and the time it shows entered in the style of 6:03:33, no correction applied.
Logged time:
8:47:37
